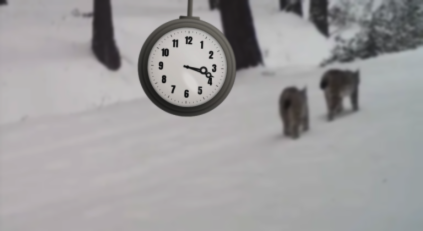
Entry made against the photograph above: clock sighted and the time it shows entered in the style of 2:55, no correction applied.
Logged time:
3:18
